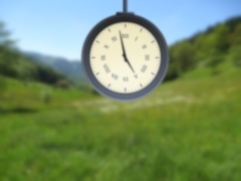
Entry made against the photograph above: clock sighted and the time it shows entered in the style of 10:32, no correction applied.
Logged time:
4:58
